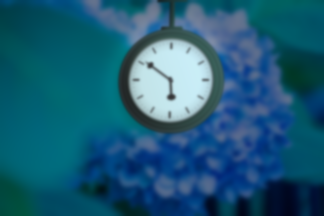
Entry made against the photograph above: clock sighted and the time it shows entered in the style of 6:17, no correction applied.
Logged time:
5:51
